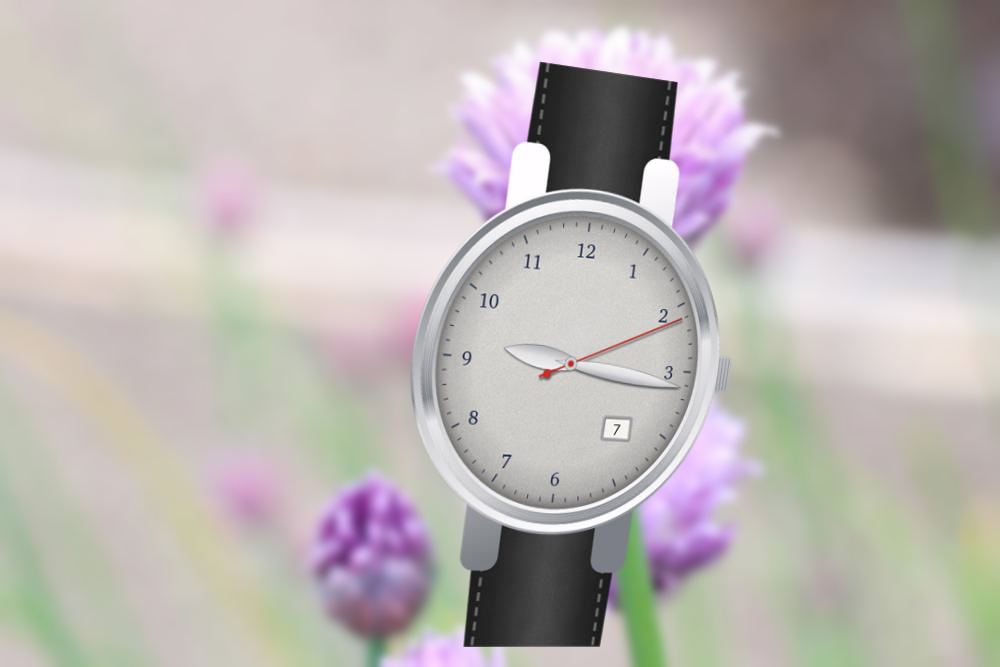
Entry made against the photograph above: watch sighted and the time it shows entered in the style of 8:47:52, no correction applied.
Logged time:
9:16:11
